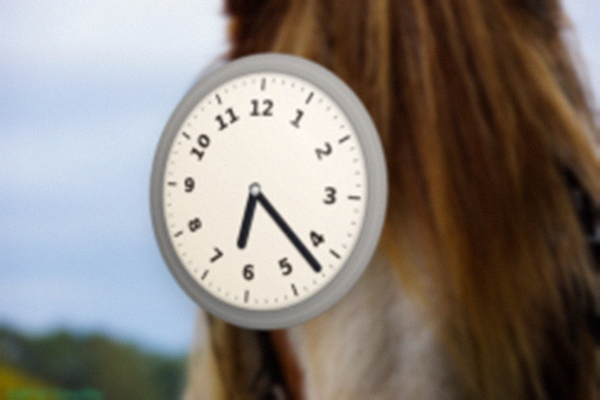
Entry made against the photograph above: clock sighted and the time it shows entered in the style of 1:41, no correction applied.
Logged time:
6:22
